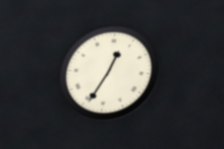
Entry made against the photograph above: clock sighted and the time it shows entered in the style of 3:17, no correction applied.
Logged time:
12:34
